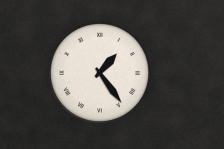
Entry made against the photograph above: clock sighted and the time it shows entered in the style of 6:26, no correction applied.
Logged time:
1:24
